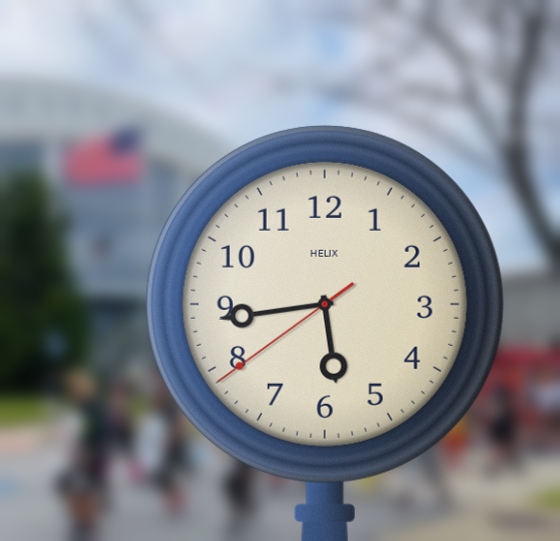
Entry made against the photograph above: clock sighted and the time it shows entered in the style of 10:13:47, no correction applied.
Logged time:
5:43:39
